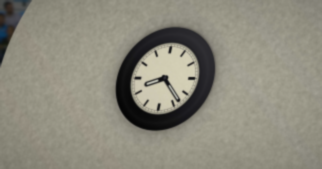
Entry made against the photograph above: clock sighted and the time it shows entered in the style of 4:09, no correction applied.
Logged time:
8:23
